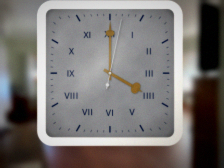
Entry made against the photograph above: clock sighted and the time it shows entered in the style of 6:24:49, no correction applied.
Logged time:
4:00:02
